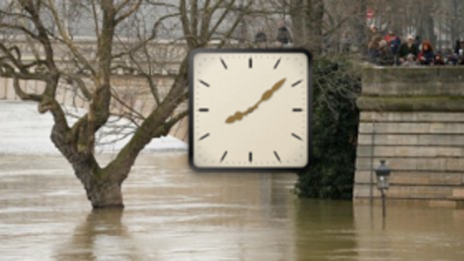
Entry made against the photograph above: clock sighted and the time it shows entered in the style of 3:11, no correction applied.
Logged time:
8:08
